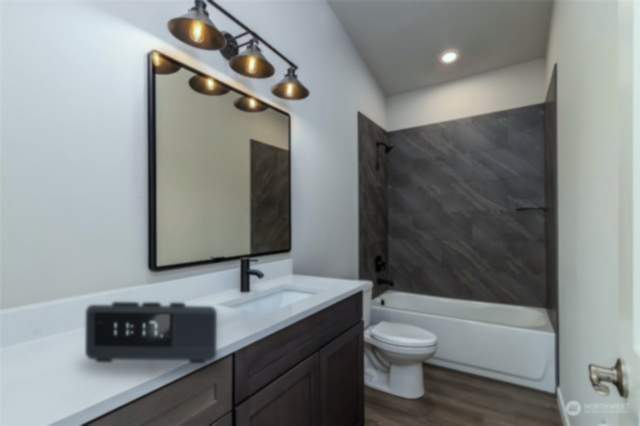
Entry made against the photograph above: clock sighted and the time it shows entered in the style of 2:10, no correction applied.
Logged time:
11:17
